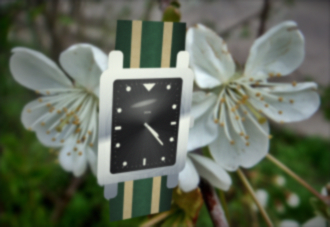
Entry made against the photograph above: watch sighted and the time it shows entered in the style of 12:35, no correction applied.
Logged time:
4:23
